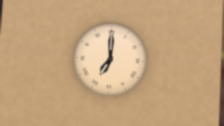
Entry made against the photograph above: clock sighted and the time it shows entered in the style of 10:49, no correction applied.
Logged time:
7:00
